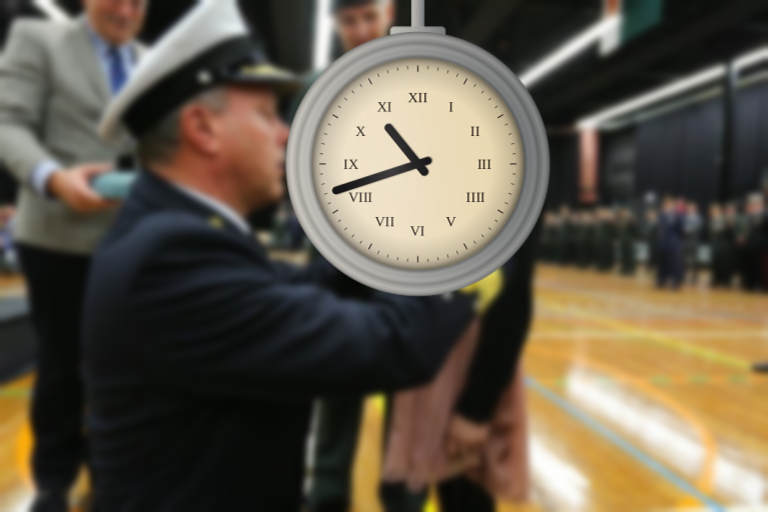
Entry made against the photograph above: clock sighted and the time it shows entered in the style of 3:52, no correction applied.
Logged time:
10:42
